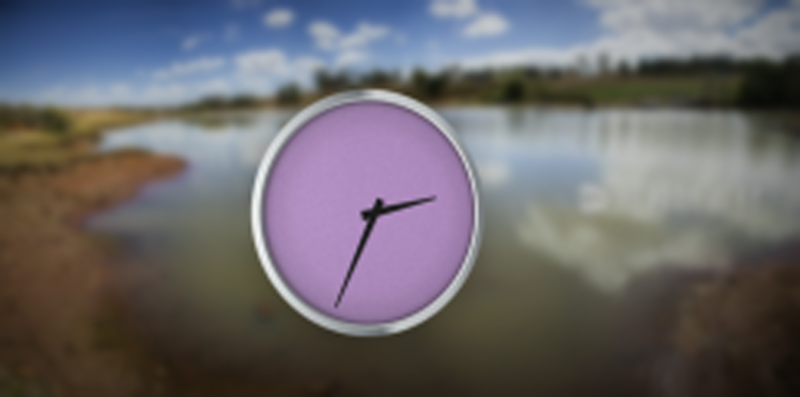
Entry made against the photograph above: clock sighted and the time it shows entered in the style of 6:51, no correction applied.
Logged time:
2:34
